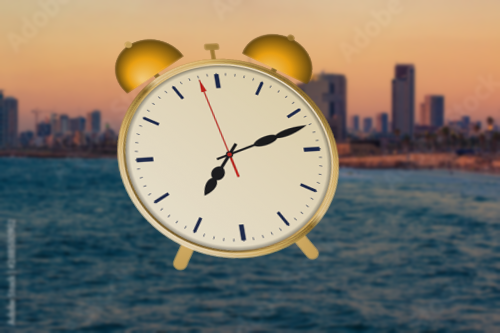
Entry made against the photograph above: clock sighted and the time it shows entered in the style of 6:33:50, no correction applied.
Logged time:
7:11:58
